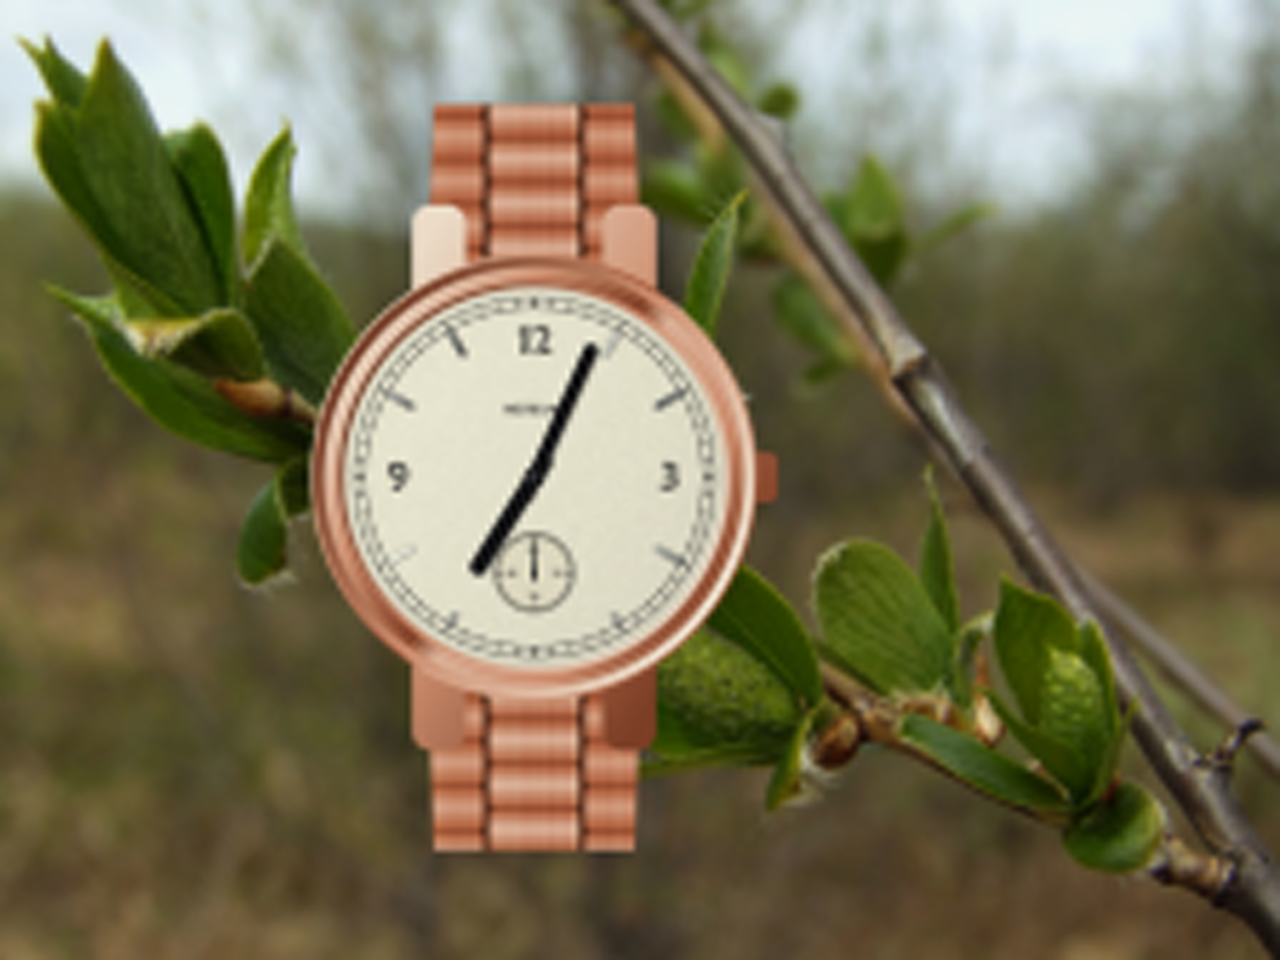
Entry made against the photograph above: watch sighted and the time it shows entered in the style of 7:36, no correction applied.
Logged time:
7:04
